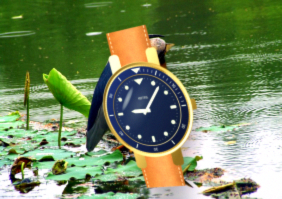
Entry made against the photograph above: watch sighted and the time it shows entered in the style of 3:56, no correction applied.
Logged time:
9:07
